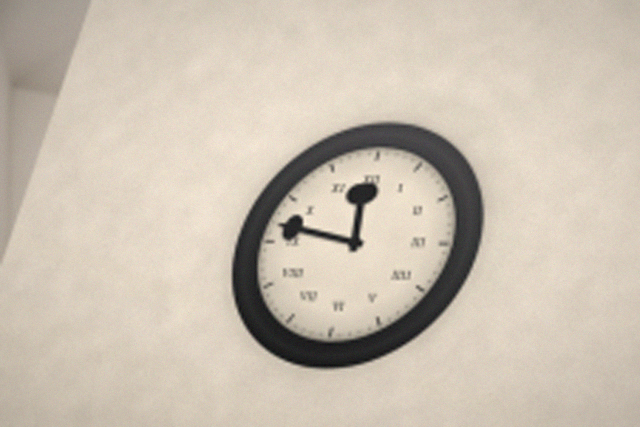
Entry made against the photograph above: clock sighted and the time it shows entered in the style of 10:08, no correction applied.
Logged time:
11:47
